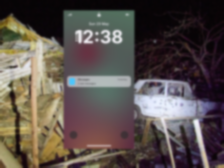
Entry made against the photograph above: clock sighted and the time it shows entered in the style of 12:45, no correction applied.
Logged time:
12:38
